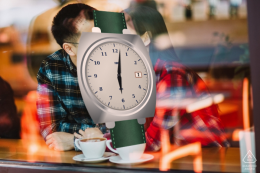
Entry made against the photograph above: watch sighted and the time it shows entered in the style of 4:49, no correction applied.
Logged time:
6:02
